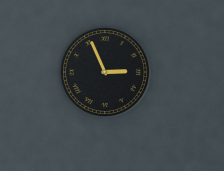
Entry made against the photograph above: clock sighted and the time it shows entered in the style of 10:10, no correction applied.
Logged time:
2:56
